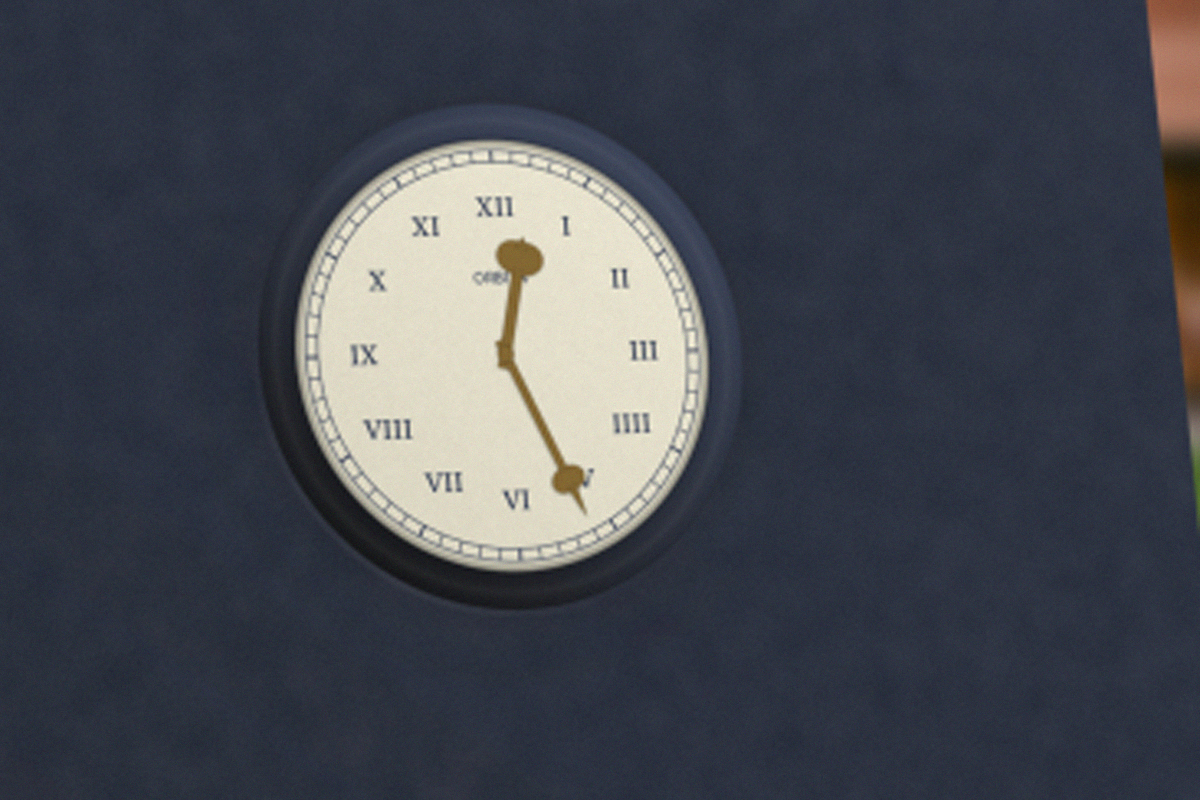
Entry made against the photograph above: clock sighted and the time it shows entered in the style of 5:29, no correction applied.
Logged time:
12:26
